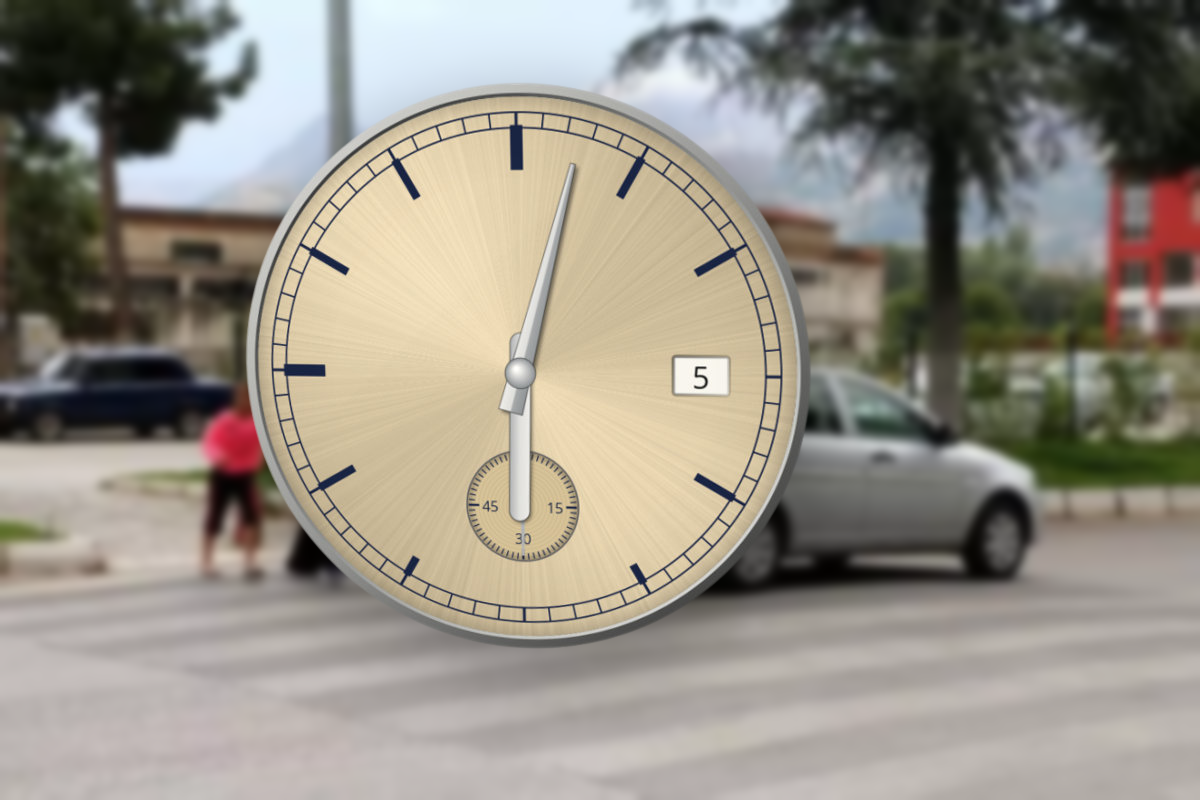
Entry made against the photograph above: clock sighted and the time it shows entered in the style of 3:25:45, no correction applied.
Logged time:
6:02:30
